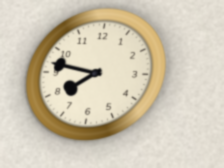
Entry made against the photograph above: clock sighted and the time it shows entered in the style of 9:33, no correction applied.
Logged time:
7:47
